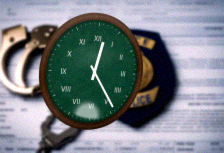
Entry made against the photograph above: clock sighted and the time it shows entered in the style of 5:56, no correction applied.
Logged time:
12:24
